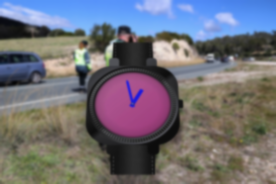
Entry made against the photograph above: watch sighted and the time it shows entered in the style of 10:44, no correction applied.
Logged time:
12:58
